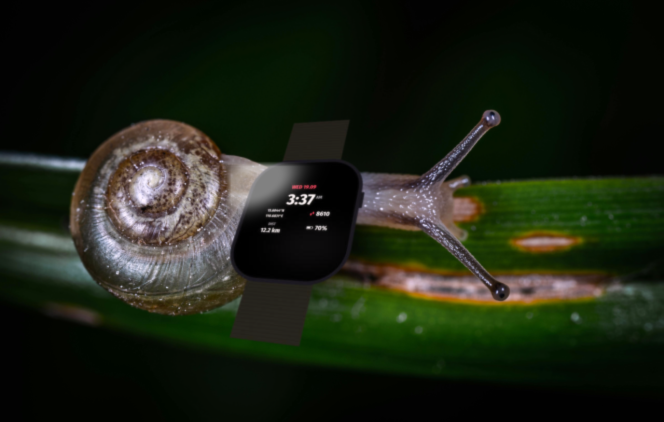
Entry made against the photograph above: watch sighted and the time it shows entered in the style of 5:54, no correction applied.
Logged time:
3:37
